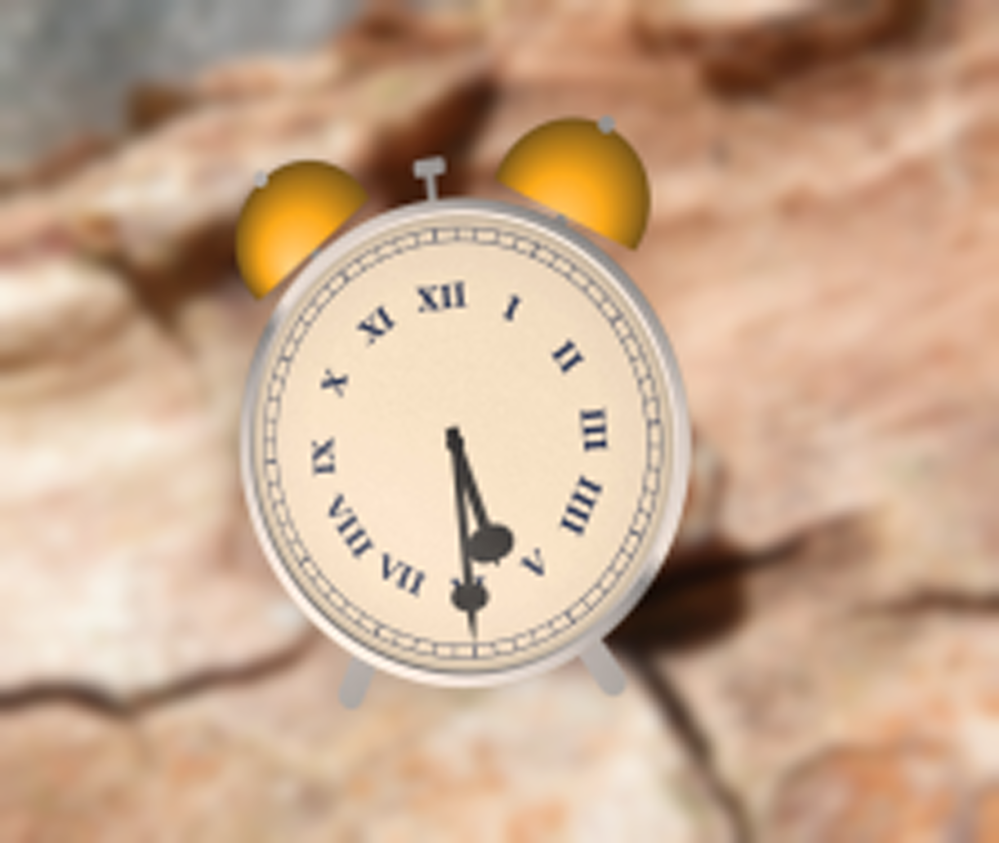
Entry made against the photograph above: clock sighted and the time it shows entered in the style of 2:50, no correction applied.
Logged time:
5:30
